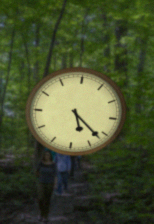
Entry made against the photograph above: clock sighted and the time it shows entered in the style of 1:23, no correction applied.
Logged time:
5:22
